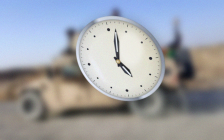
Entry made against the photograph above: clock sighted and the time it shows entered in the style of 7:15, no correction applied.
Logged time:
5:02
